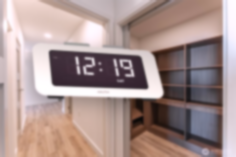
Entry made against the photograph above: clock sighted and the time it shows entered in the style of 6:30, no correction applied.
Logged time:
12:19
